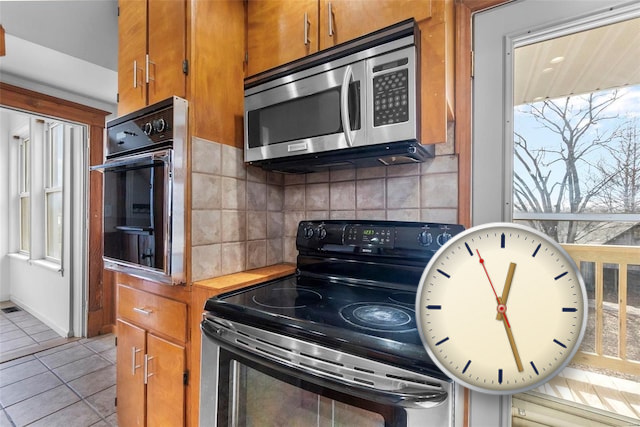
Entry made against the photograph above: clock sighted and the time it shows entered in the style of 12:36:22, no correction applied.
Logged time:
12:26:56
